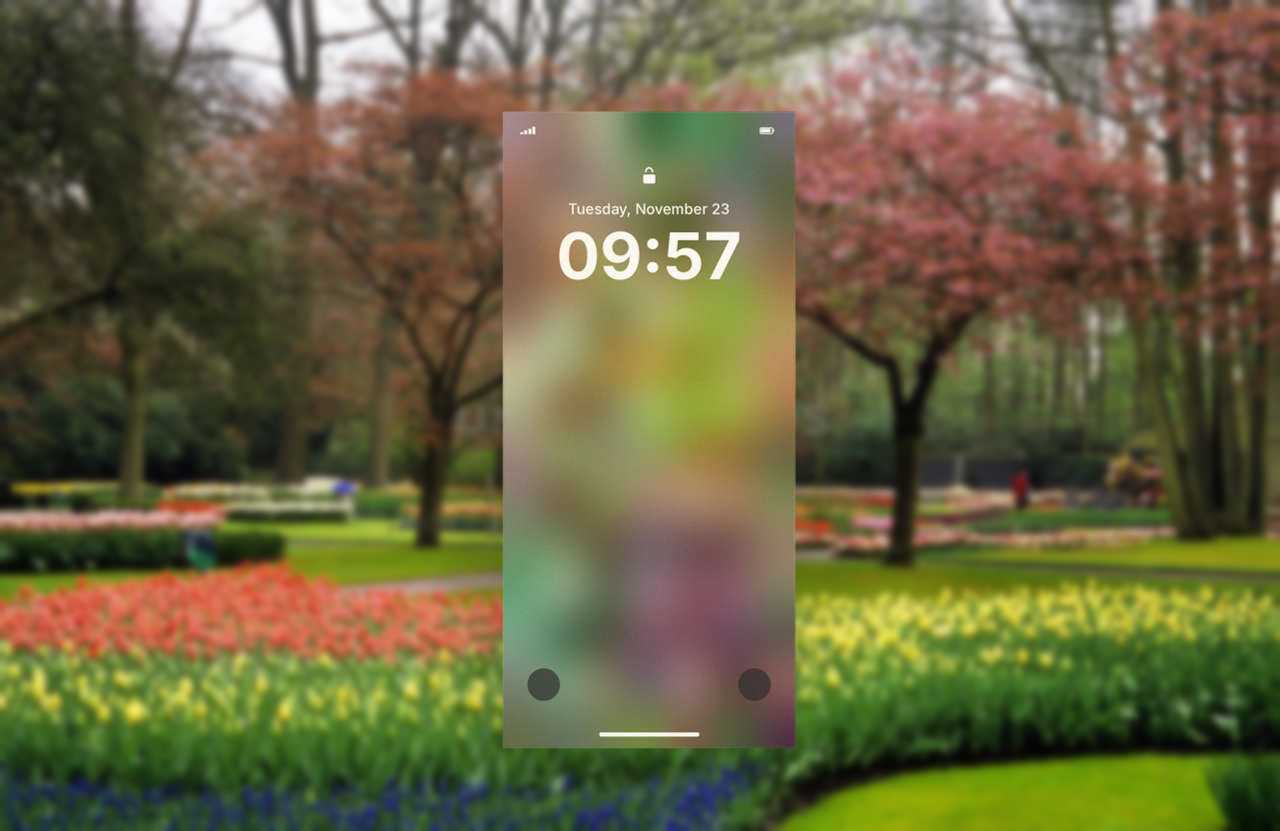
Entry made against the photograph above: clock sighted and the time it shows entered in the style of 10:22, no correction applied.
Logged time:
9:57
